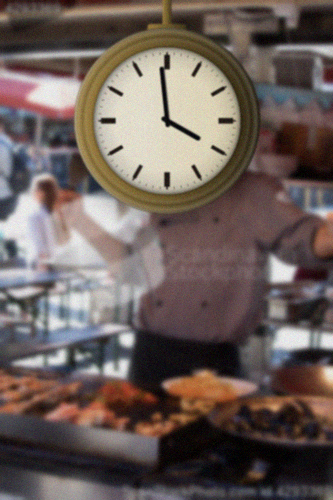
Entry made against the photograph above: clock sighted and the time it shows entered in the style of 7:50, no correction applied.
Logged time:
3:59
